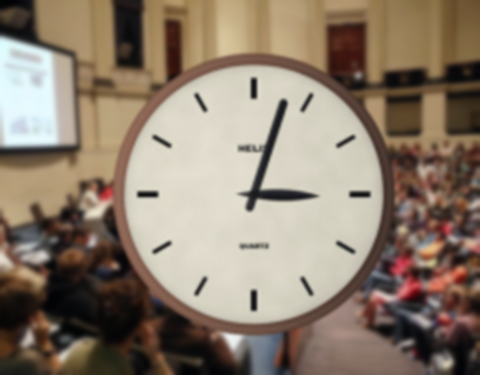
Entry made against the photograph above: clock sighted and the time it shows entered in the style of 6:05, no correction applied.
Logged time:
3:03
